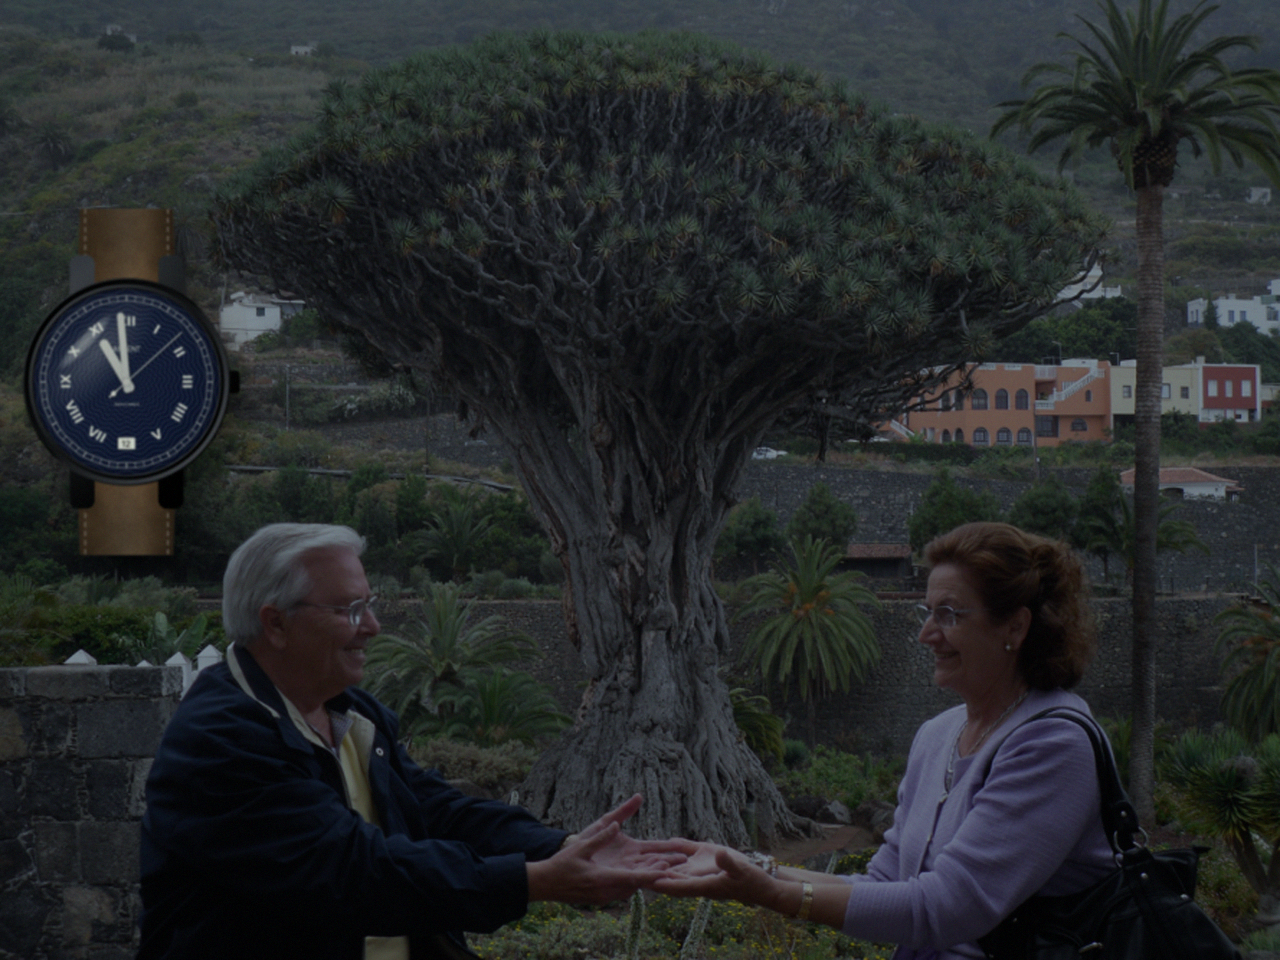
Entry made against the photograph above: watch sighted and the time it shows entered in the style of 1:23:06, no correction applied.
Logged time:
10:59:08
